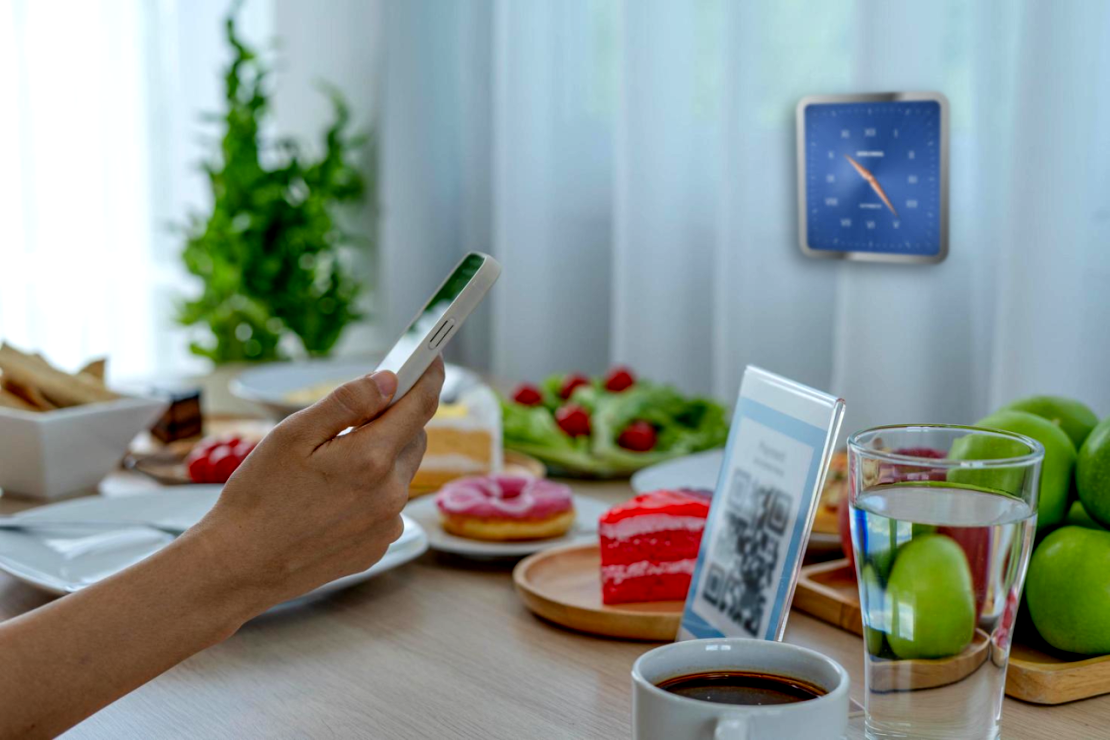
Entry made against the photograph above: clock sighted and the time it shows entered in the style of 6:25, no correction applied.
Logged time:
10:24
